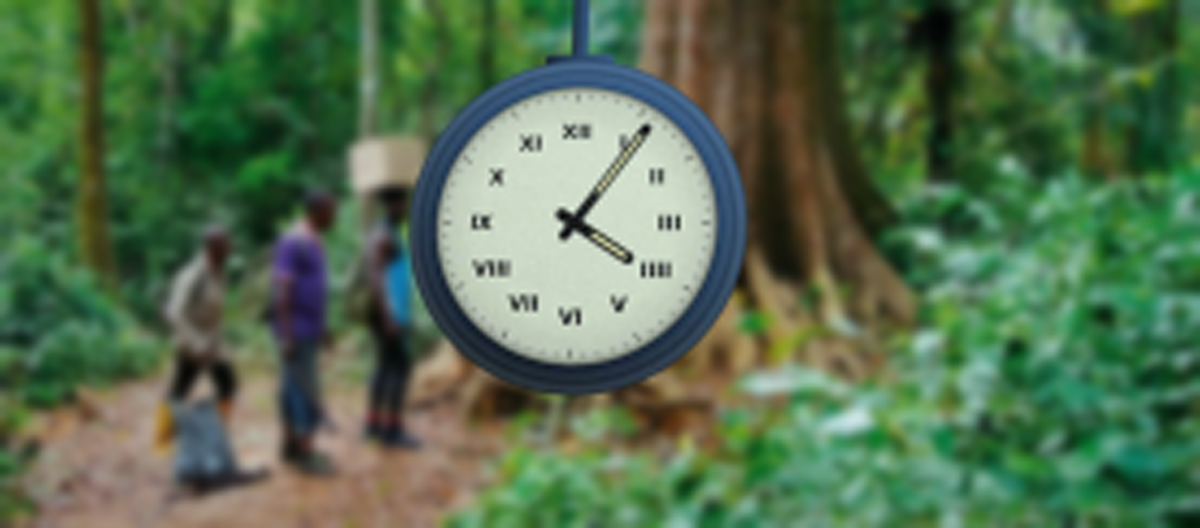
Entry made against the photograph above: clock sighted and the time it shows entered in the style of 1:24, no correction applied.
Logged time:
4:06
